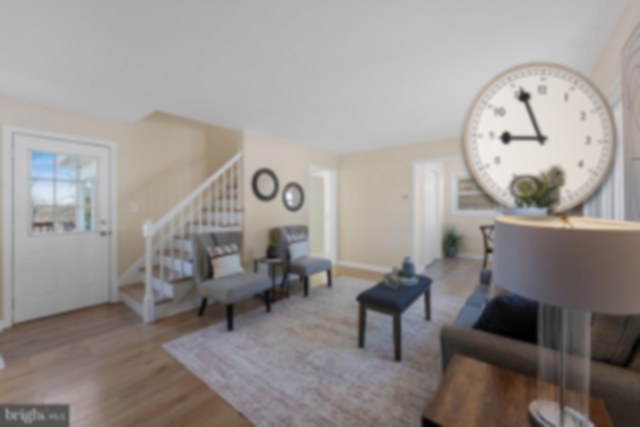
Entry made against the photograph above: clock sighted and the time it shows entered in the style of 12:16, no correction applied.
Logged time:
8:56
